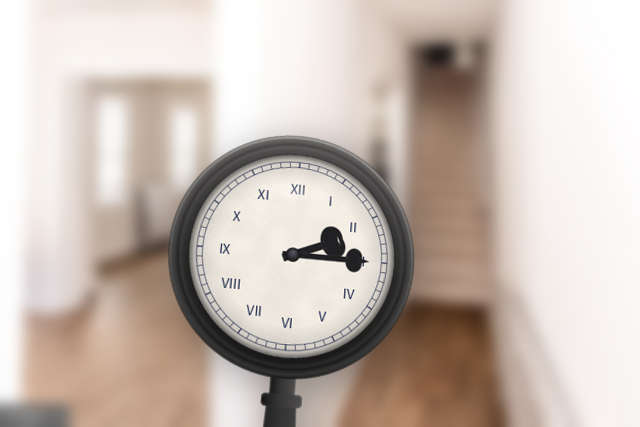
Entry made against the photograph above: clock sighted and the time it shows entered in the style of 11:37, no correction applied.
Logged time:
2:15
